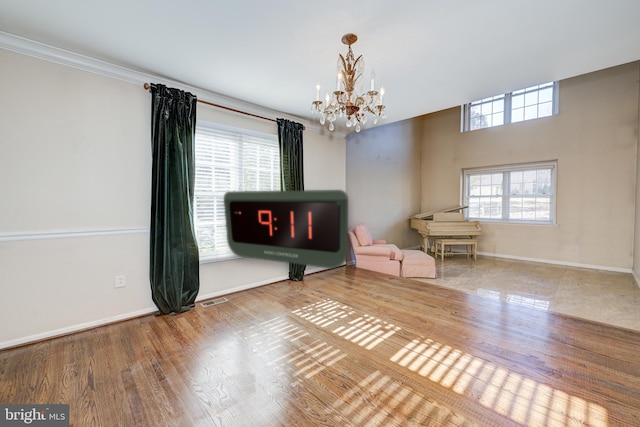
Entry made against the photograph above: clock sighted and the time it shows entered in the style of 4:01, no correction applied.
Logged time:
9:11
